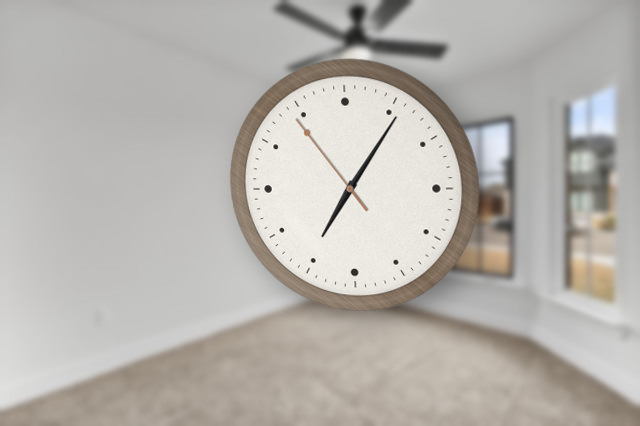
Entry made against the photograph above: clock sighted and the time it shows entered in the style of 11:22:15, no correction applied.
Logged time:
7:05:54
